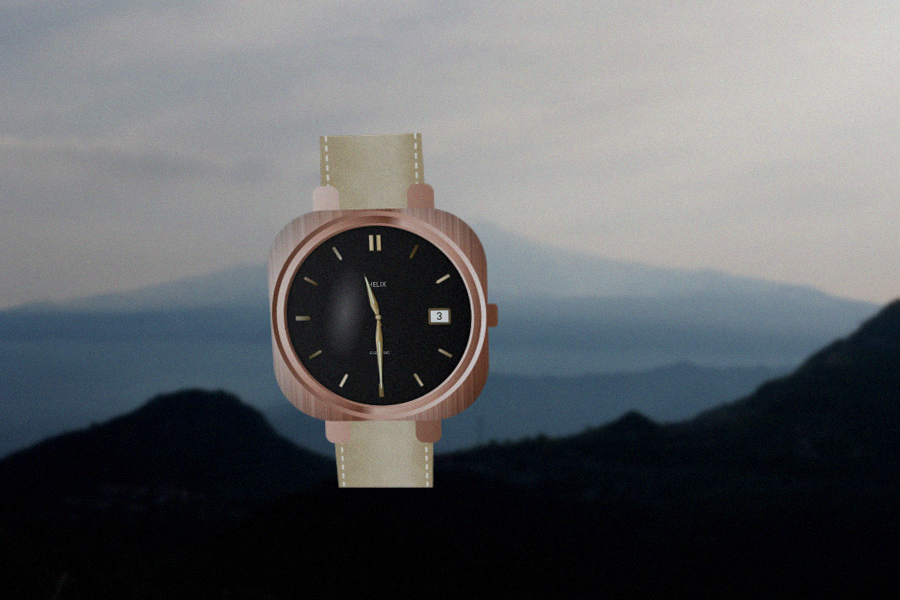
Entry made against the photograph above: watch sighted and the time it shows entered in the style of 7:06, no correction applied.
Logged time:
11:30
